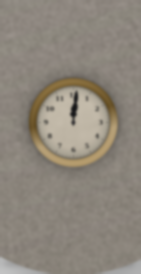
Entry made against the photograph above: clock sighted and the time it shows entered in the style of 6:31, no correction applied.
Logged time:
12:01
